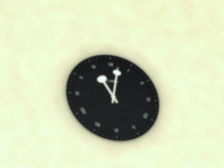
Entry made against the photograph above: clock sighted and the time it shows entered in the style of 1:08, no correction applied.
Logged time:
11:02
